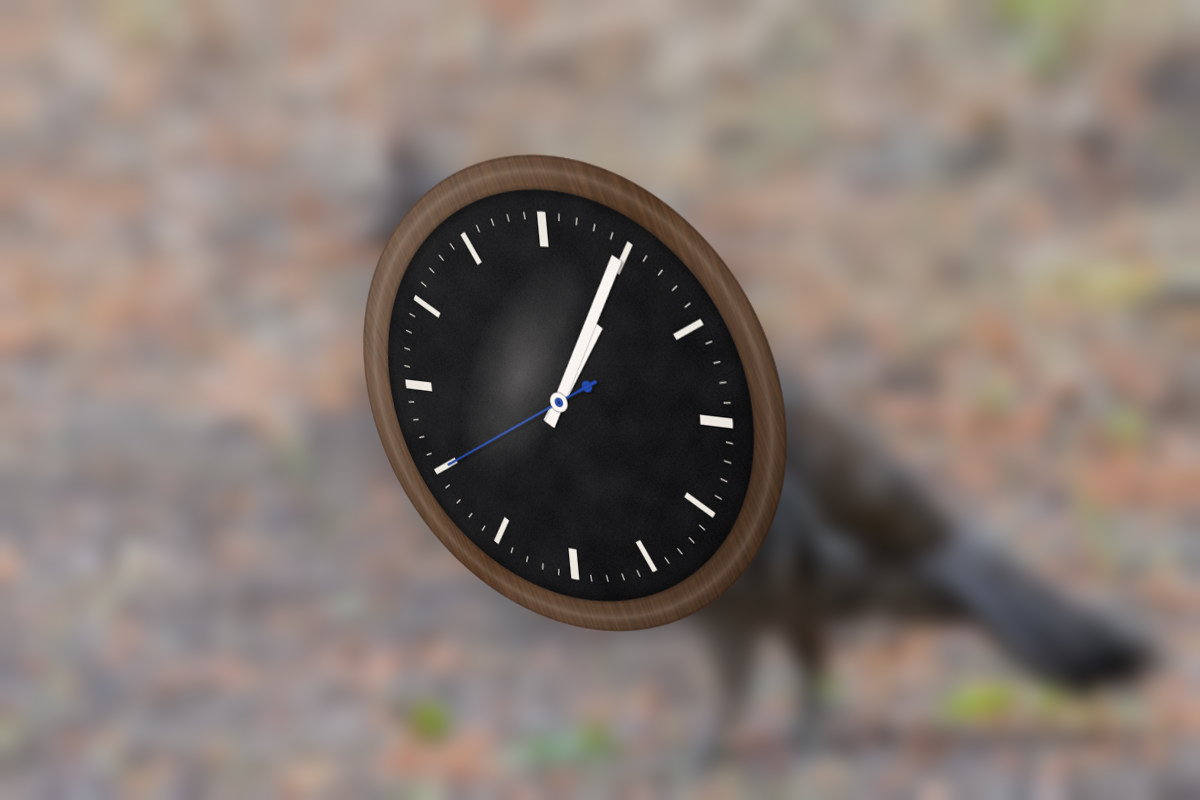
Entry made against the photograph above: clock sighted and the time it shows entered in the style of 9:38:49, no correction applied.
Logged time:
1:04:40
